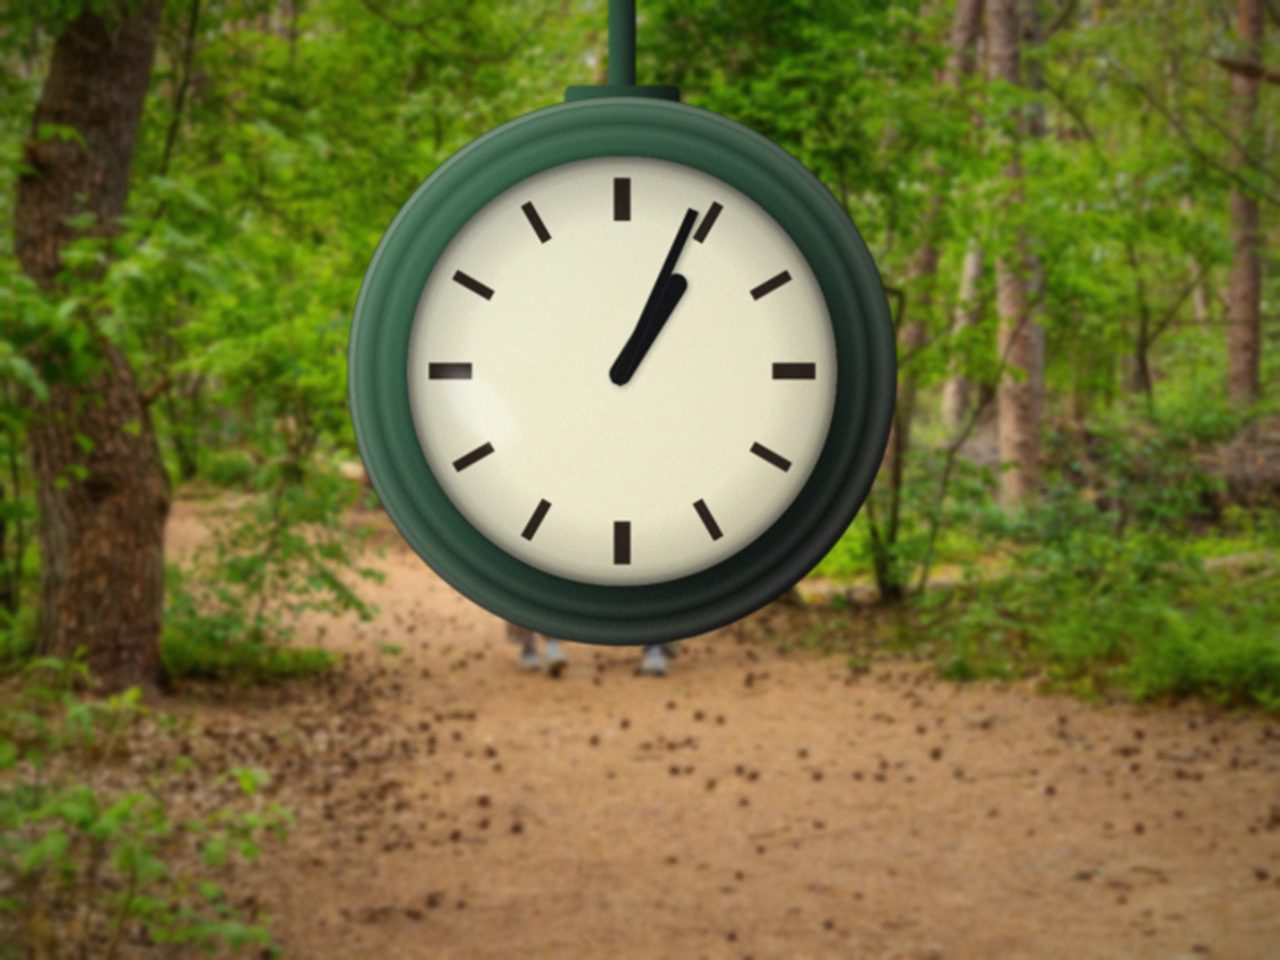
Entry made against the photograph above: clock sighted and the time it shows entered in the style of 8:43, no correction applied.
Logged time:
1:04
